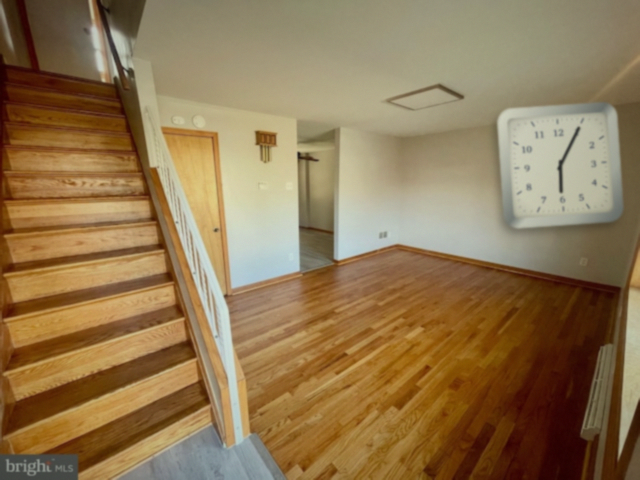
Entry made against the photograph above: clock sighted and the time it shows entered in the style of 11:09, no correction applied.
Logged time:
6:05
